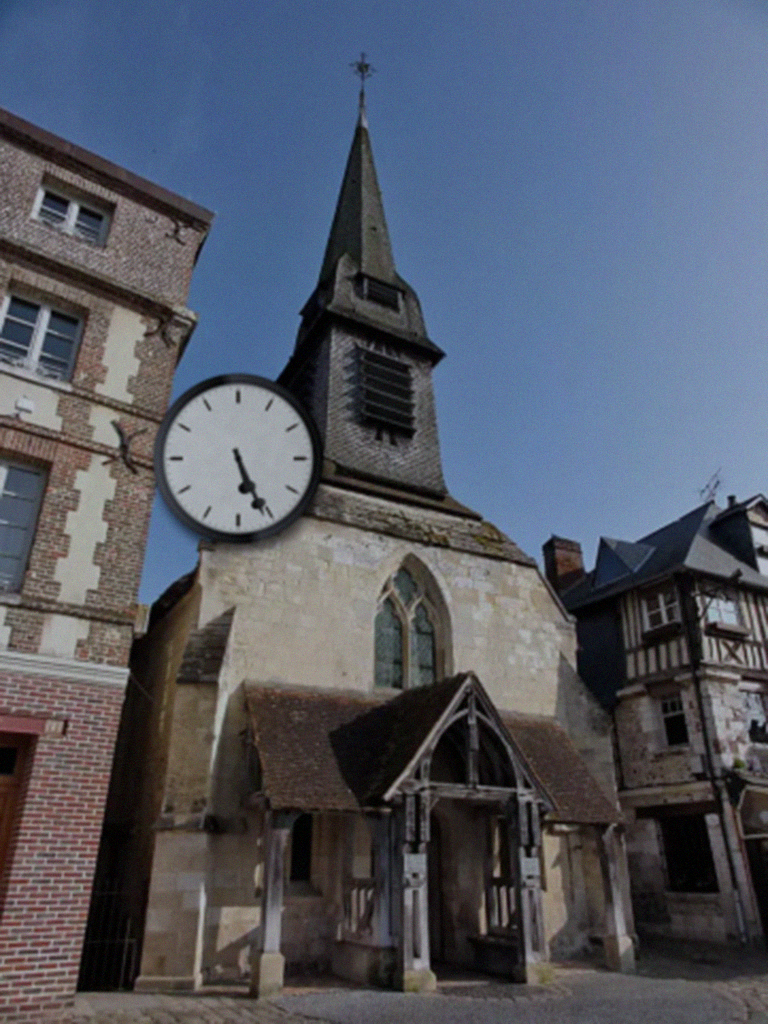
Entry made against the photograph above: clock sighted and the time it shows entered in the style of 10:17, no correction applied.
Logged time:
5:26
